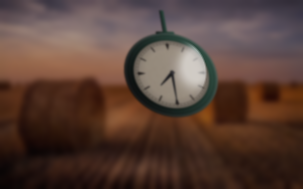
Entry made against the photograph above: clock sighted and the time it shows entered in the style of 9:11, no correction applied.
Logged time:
7:30
